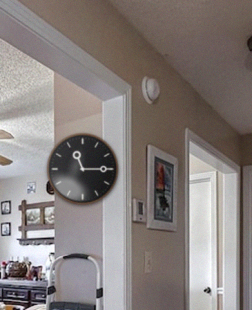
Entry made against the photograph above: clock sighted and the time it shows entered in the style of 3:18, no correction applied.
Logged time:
11:15
